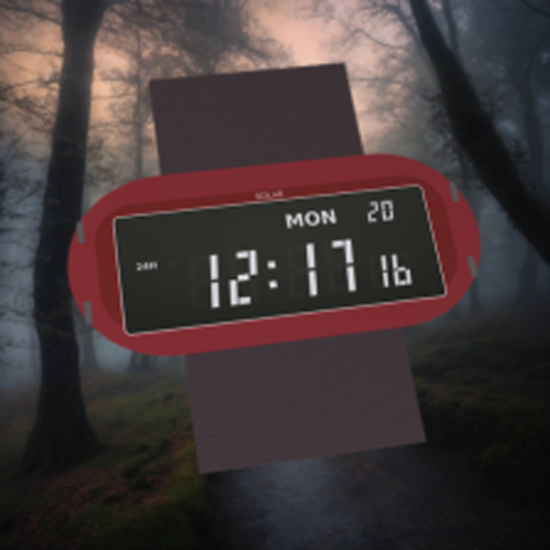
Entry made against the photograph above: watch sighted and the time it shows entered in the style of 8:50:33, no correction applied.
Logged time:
12:17:16
